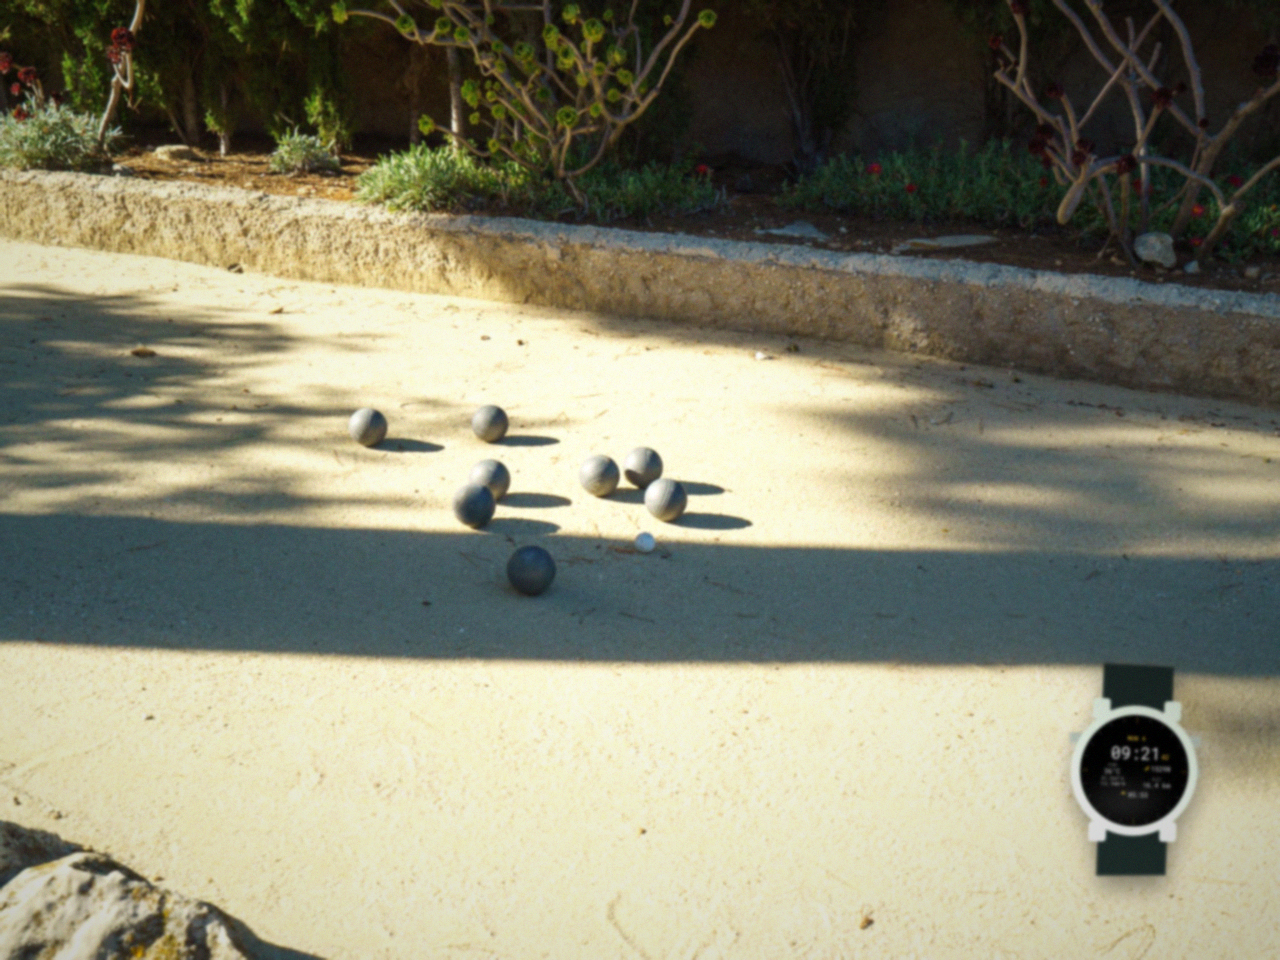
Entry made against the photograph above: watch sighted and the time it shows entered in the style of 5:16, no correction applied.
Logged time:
9:21
